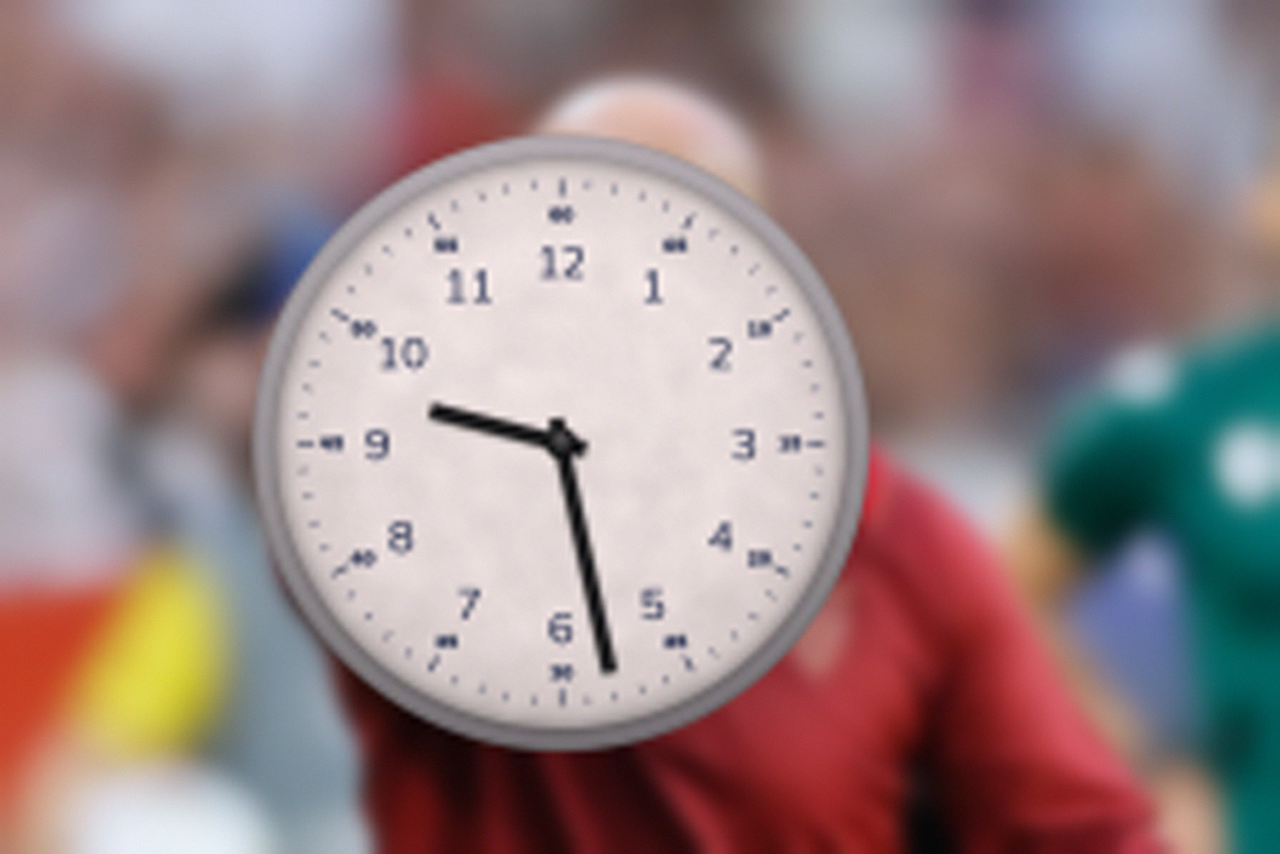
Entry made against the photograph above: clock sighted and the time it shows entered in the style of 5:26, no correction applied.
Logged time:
9:28
